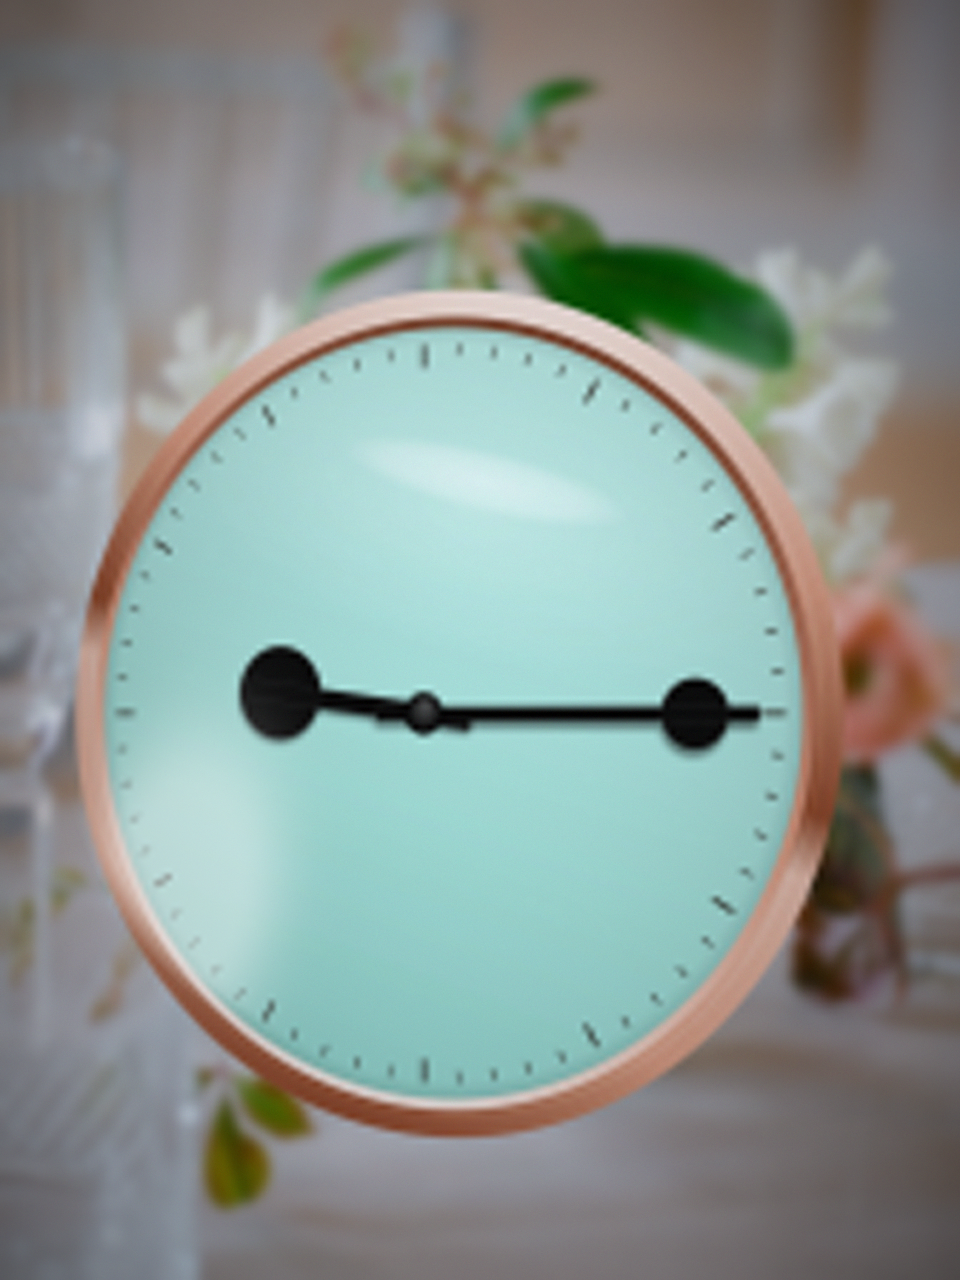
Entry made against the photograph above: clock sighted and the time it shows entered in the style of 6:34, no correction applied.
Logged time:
9:15
